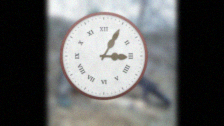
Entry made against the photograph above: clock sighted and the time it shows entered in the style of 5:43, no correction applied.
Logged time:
3:05
